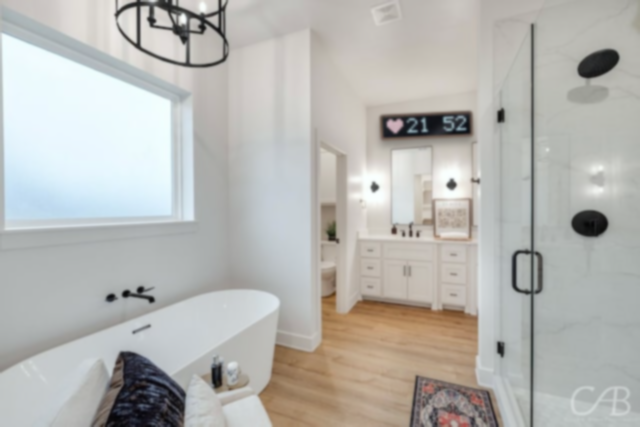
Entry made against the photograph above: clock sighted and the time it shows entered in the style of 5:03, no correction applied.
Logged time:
21:52
